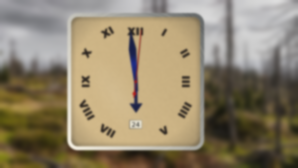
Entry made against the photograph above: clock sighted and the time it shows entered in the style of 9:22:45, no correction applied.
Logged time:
5:59:01
